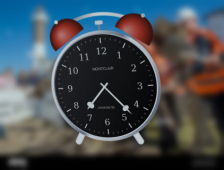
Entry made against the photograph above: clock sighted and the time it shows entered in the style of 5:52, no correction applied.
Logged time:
7:23
